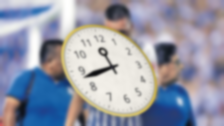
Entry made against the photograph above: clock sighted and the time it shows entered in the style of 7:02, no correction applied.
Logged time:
11:43
